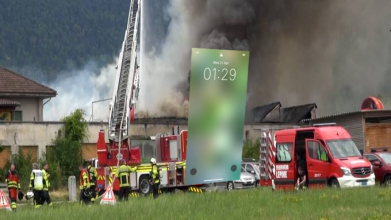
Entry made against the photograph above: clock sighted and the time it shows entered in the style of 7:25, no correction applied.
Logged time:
1:29
